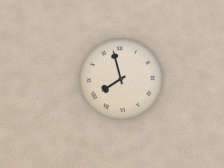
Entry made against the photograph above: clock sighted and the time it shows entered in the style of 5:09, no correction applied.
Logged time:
7:58
